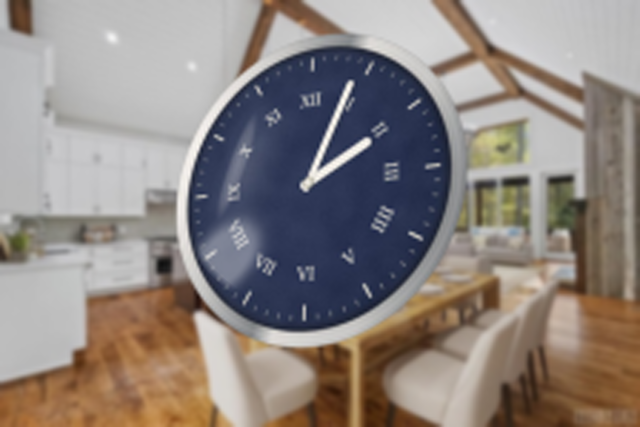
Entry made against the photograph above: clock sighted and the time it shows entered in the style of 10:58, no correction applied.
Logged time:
2:04
